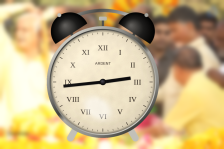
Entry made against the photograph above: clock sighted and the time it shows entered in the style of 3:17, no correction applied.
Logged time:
2:44
